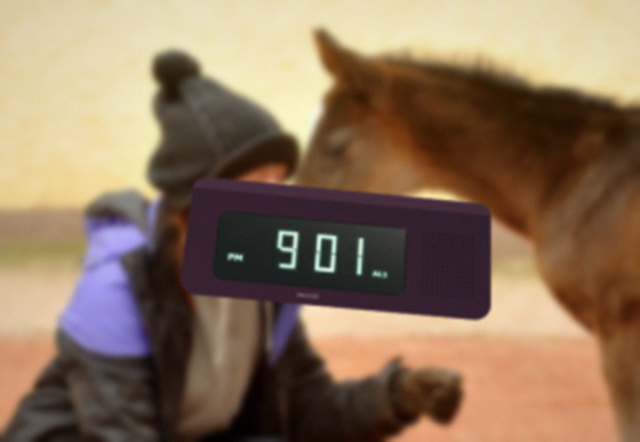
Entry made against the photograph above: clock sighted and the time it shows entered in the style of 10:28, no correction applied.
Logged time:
9:01
